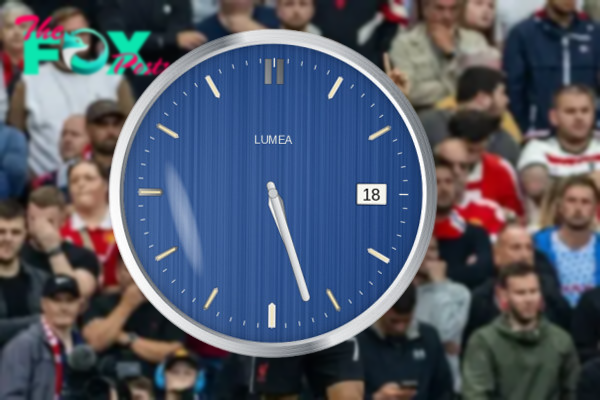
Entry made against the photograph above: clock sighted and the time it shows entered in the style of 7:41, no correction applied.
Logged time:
5:27
